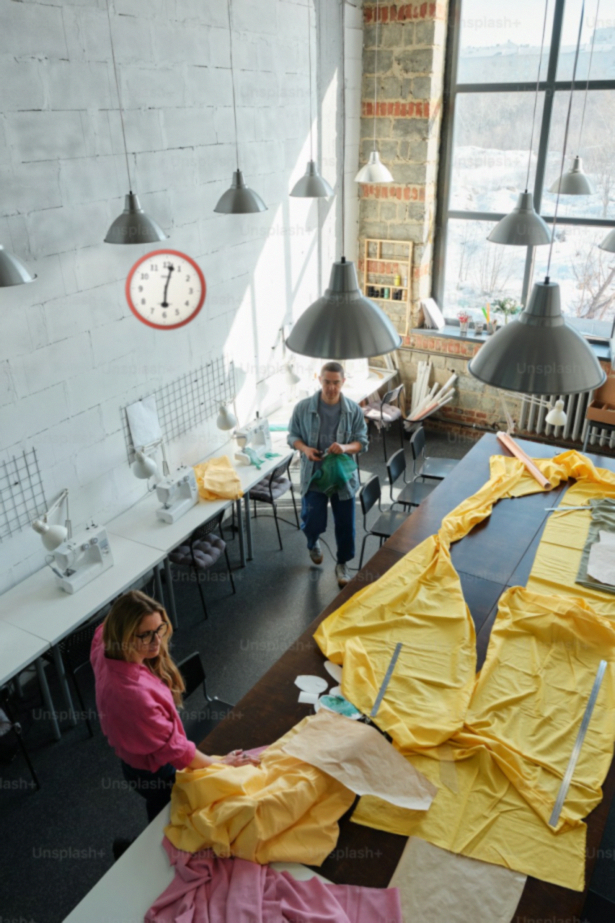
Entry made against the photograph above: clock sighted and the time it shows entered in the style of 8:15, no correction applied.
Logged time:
6:02
